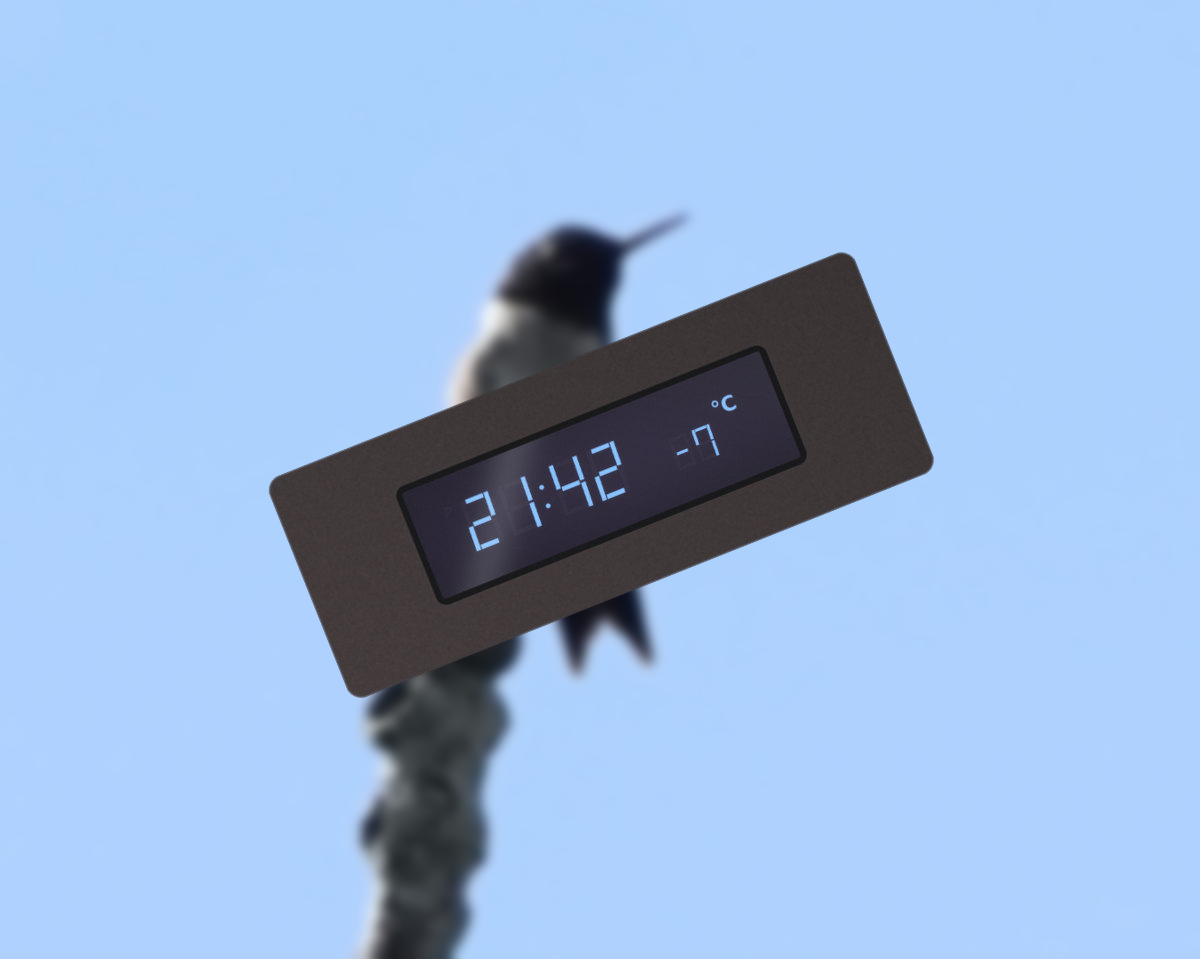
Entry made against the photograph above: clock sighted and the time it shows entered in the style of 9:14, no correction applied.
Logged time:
21:42
